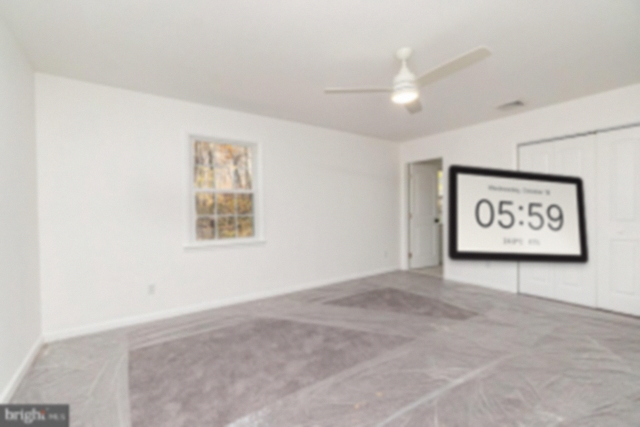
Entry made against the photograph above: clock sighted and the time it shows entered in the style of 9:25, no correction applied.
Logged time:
5:59
